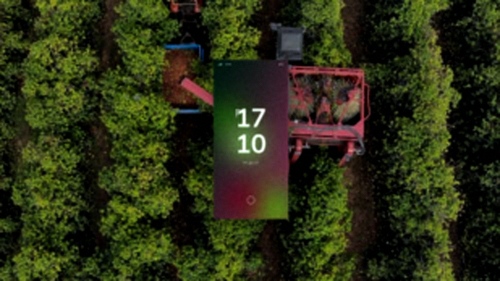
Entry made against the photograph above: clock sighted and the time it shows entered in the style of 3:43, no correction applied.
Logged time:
17:10
